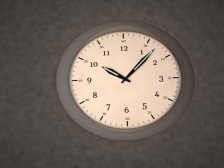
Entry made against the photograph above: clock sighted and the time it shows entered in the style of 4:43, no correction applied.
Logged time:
10:07
